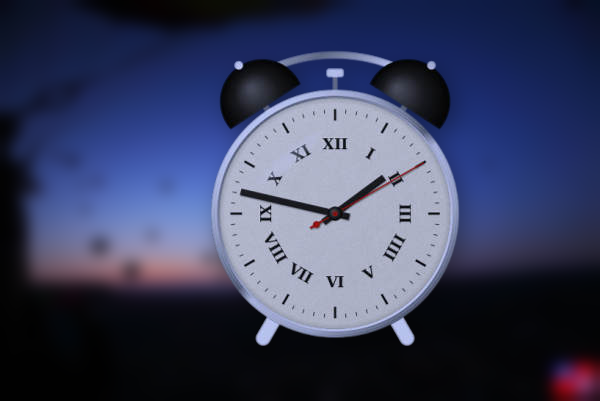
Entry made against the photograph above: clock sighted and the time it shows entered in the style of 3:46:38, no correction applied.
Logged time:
1:47:10
